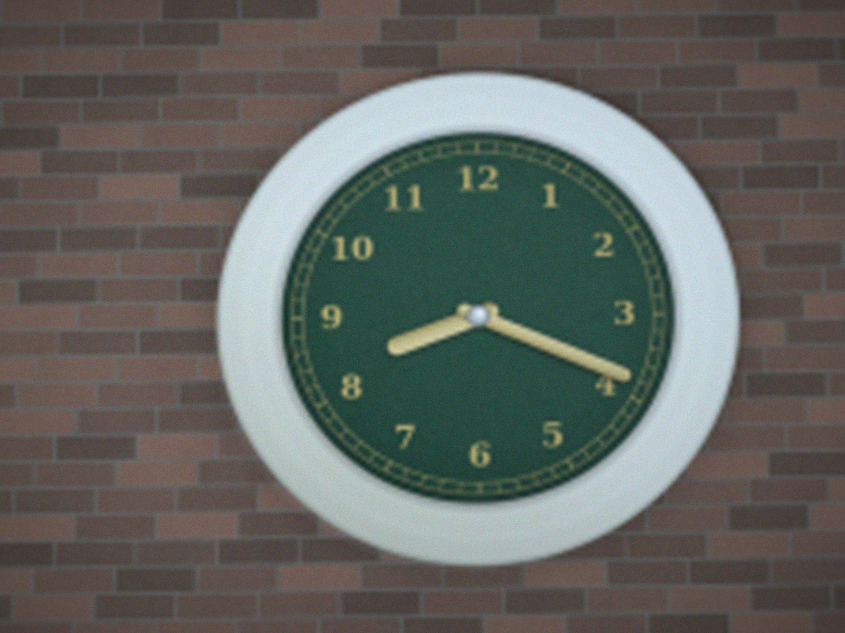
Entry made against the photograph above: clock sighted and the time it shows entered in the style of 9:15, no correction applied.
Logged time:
8:19
